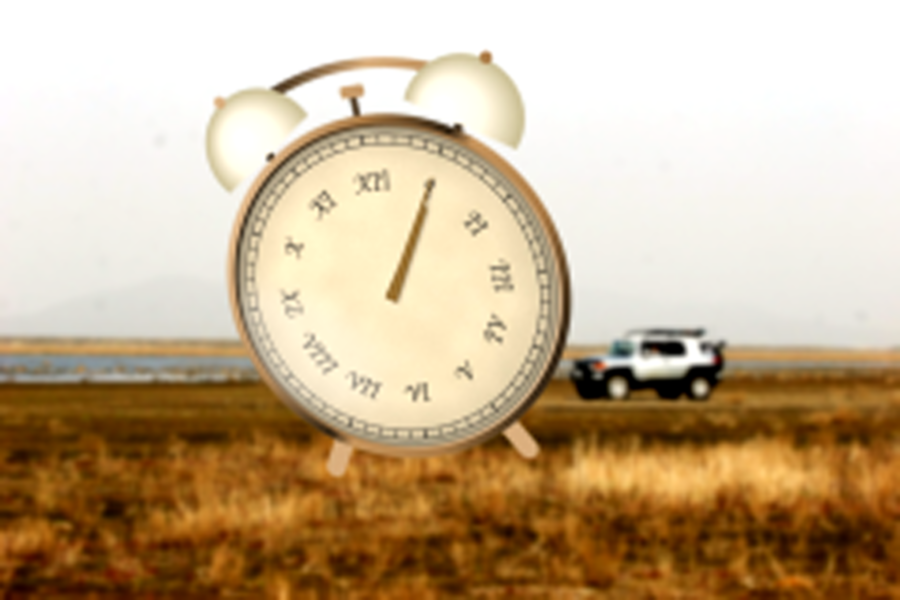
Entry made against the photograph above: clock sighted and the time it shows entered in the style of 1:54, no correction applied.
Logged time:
1:05
